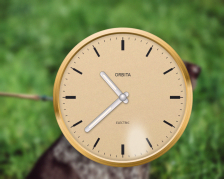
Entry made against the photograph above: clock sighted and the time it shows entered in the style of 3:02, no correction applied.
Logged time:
10:38
